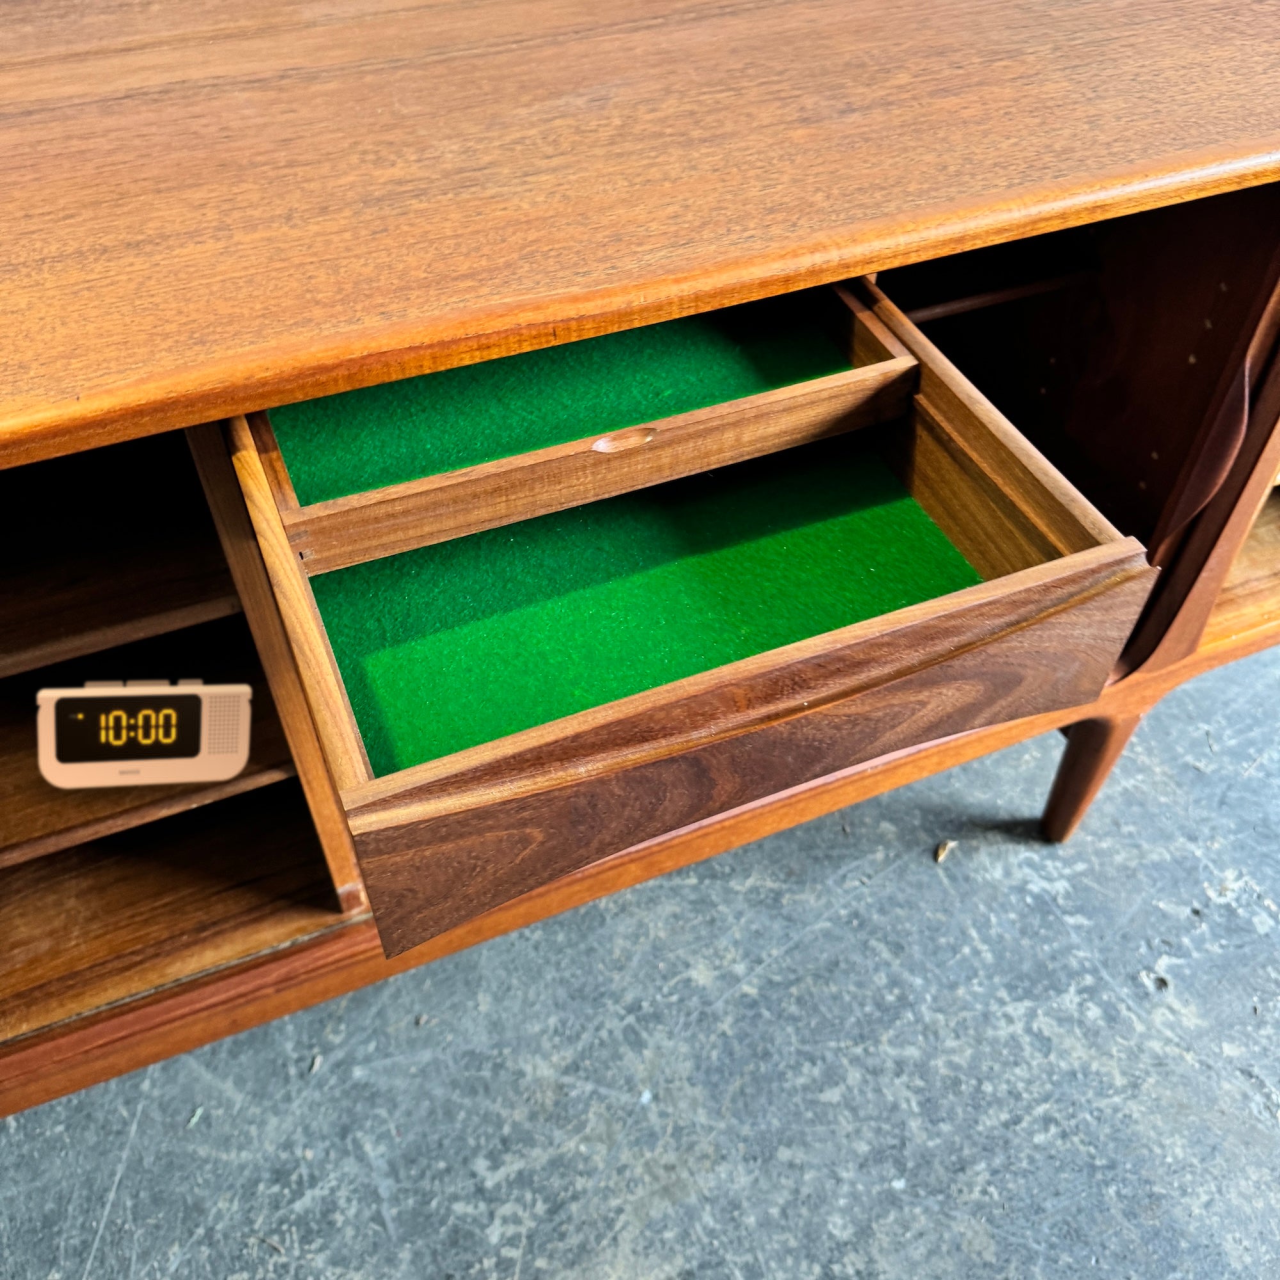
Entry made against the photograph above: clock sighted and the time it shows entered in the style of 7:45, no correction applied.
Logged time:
10:00
